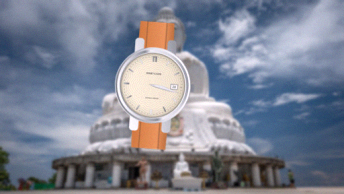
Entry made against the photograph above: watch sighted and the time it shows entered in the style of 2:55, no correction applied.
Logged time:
3:17
